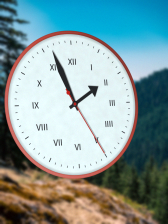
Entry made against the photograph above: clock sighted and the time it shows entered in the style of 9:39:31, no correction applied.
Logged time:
1:56:25
